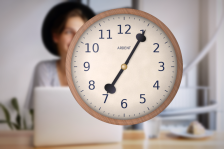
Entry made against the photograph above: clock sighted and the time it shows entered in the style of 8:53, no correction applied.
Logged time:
7:05
